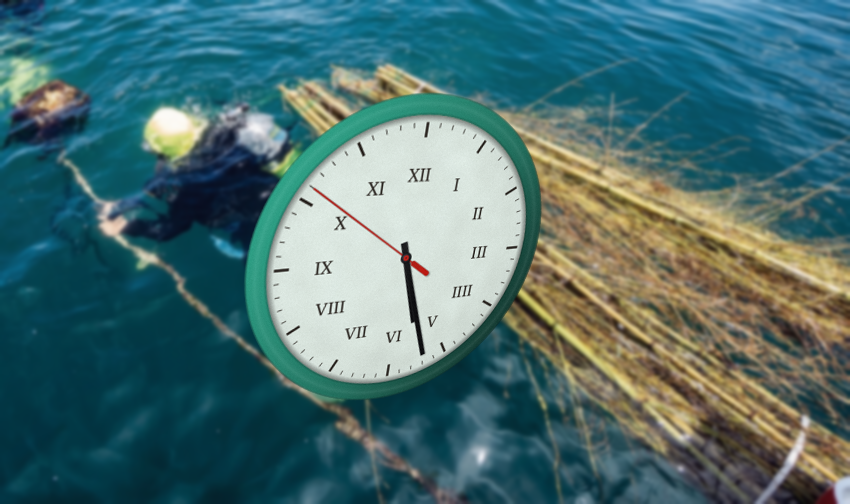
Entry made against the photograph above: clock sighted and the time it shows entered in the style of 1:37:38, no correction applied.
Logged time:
5:26:51
